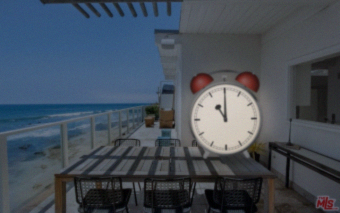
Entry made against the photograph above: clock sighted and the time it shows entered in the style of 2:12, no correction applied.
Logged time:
11:00
